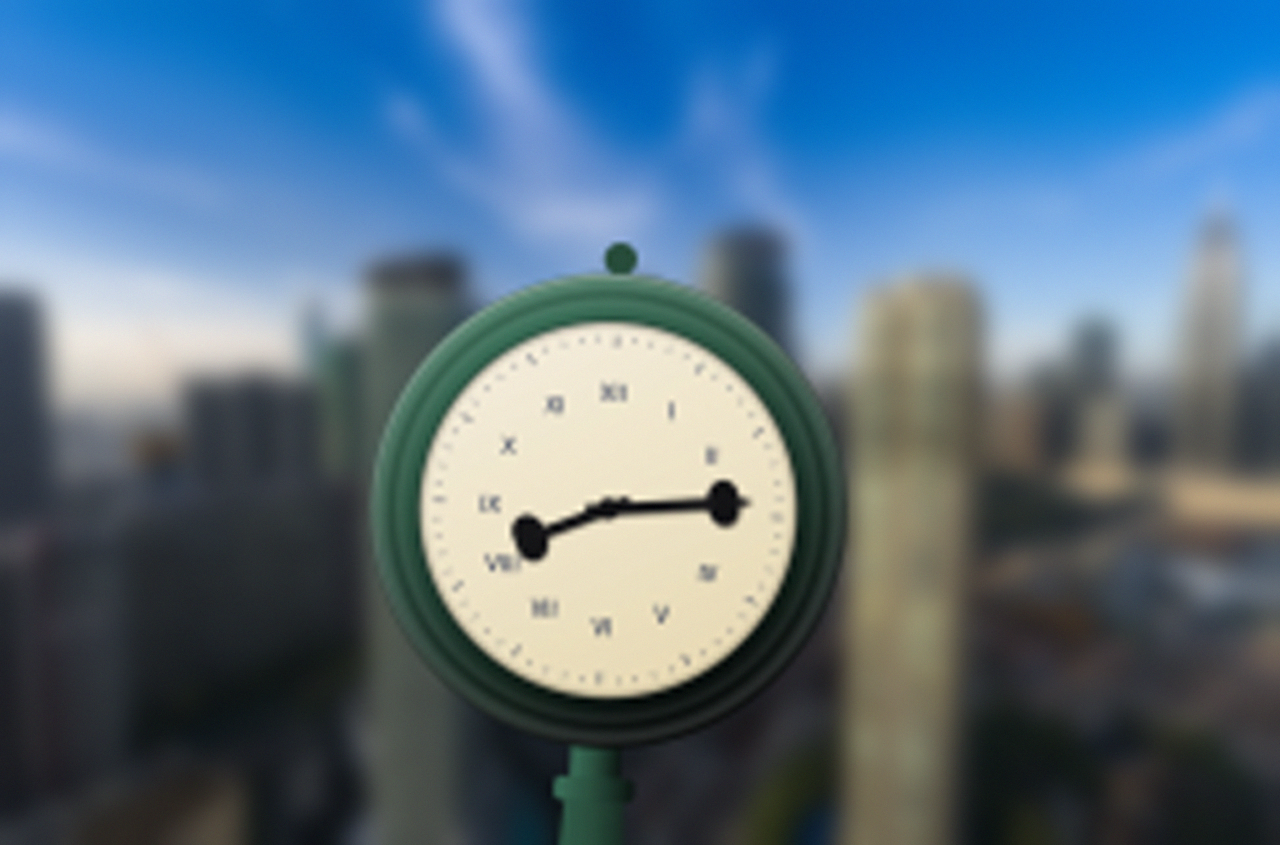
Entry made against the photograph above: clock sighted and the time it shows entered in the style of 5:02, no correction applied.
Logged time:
8:14
